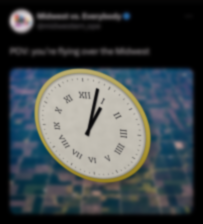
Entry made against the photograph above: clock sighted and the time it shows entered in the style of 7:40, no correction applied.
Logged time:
1:03
